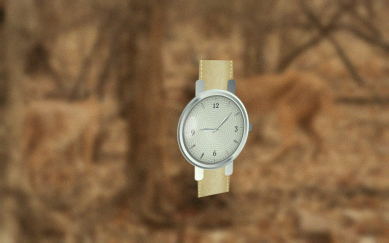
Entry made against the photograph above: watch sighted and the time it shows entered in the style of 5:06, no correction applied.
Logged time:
9:08
